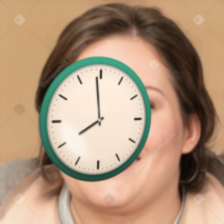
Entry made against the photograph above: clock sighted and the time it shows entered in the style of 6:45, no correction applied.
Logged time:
7:59
